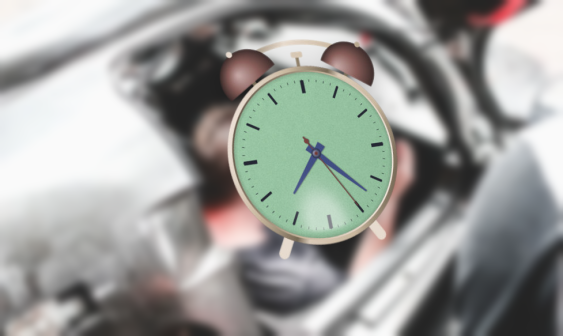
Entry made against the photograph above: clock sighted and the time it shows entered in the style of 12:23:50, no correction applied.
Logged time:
7:22:25
